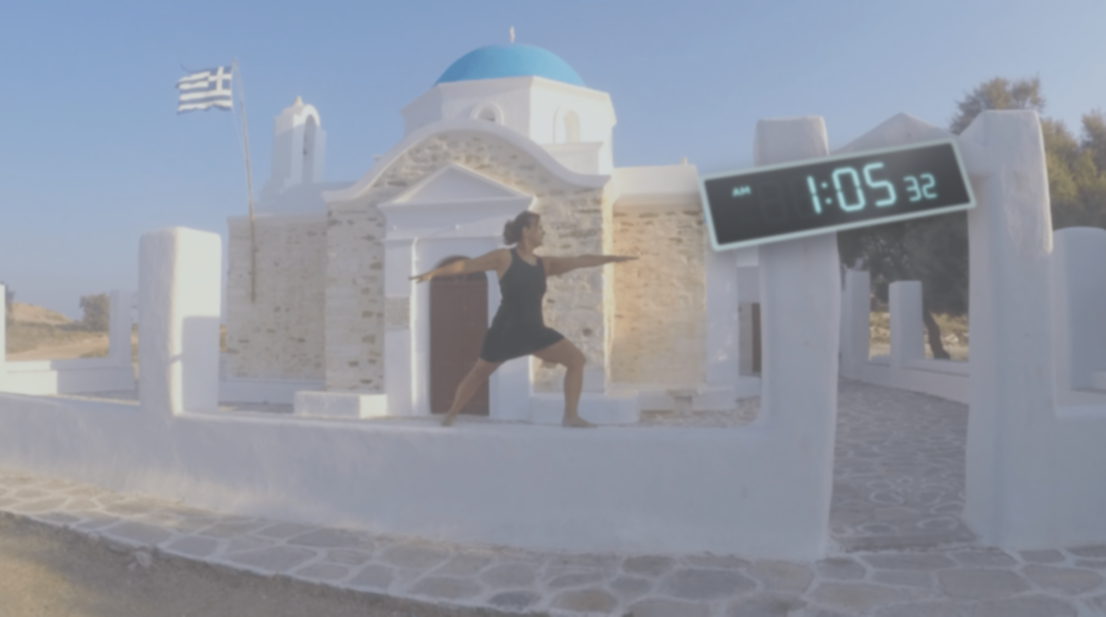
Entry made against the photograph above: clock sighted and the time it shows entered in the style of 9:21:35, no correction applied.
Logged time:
1:05:32
